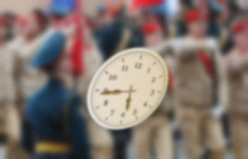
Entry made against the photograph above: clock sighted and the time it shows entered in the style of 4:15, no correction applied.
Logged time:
5:44
